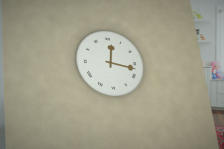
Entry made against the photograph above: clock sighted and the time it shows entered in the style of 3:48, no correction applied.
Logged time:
12:17
